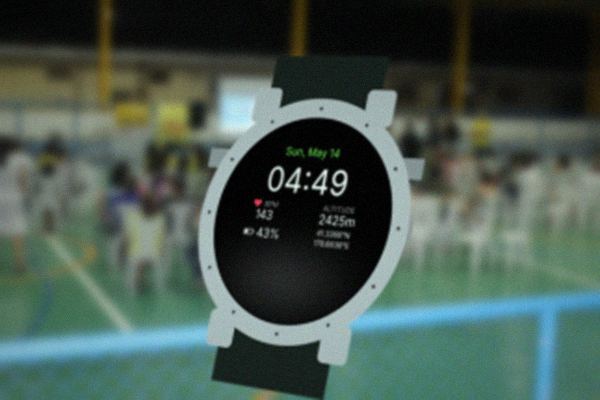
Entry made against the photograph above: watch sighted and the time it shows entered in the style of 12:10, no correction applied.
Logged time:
4:49
